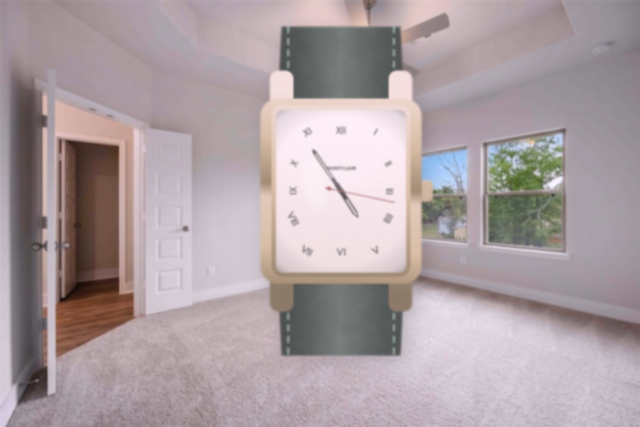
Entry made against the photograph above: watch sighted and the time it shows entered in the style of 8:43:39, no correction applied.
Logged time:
4:54:17
